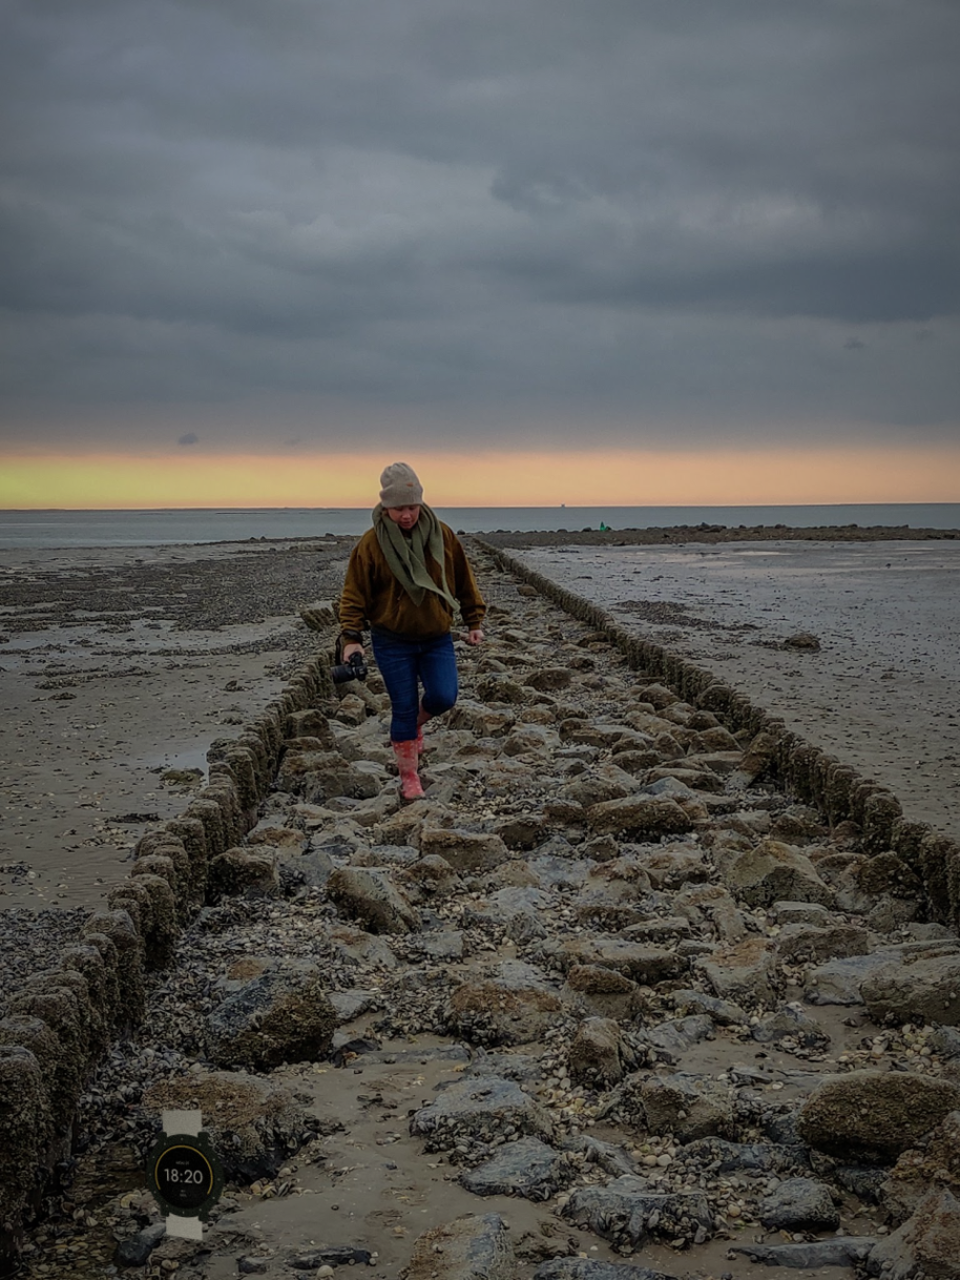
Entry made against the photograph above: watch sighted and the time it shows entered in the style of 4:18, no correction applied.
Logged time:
18:20
